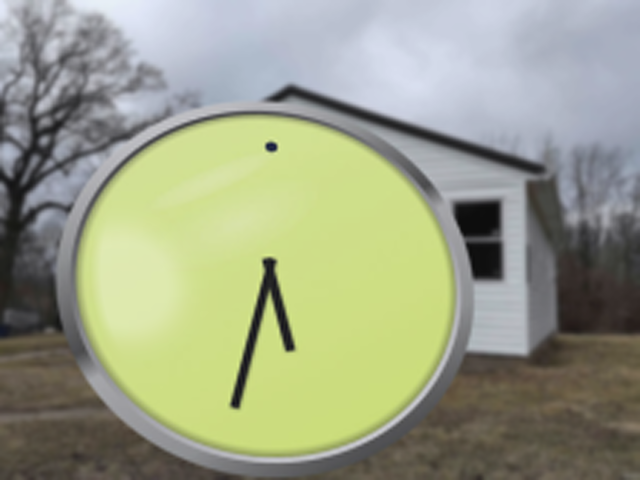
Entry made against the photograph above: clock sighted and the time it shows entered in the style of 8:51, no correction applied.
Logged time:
5:32
